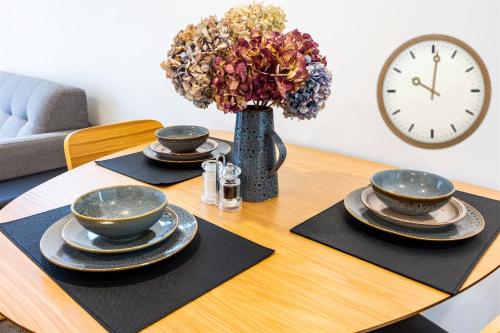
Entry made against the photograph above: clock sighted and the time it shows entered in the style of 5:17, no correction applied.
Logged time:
10:01
